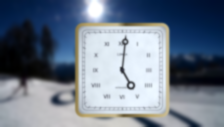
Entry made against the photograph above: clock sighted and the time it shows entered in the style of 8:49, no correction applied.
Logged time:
5:01
